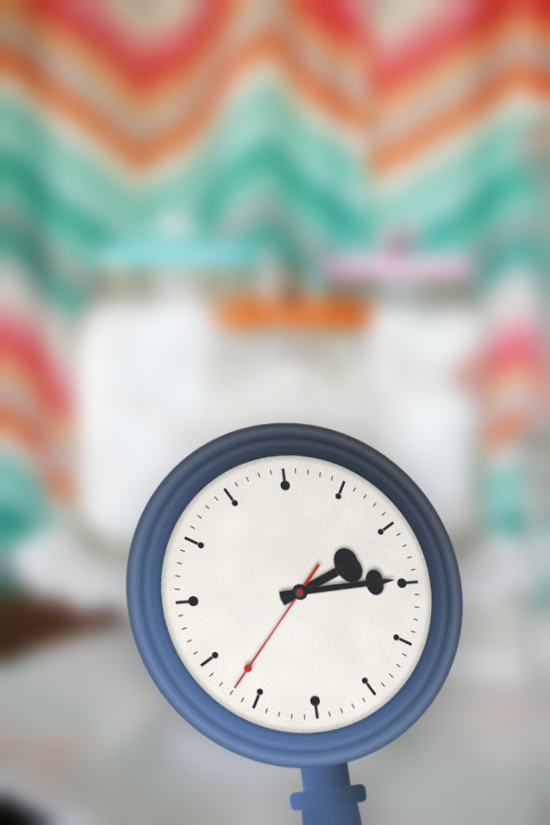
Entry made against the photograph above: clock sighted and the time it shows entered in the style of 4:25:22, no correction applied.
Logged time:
2:14:37
